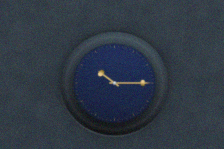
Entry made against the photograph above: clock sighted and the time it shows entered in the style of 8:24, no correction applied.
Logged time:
10:15
